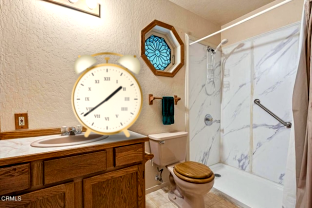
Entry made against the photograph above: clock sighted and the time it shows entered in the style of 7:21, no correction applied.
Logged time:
1:39
